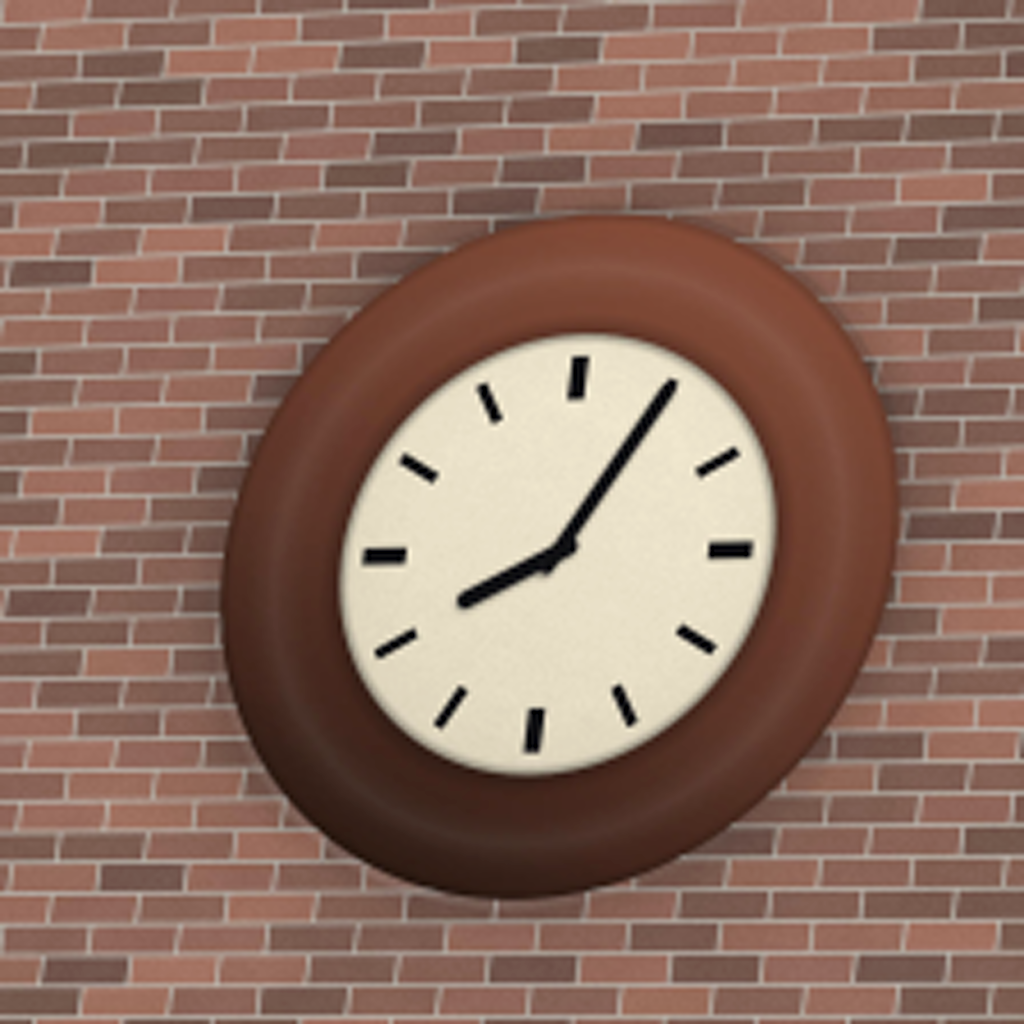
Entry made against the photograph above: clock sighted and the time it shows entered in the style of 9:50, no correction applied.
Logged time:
8:05
